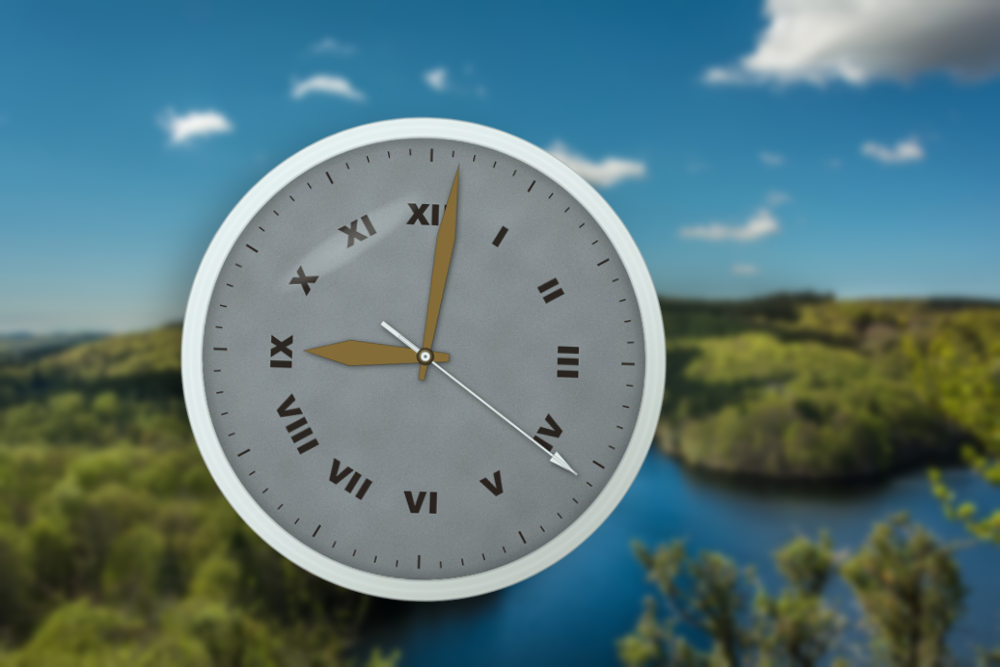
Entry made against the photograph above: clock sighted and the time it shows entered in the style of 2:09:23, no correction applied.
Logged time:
9:01:21
